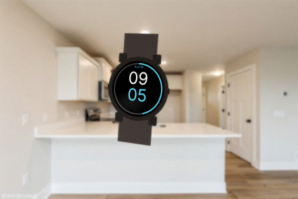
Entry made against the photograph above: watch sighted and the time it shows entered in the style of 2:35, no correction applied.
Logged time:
9:05
